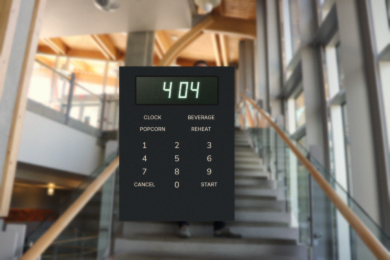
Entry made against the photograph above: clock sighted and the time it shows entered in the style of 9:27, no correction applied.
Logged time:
4:04
